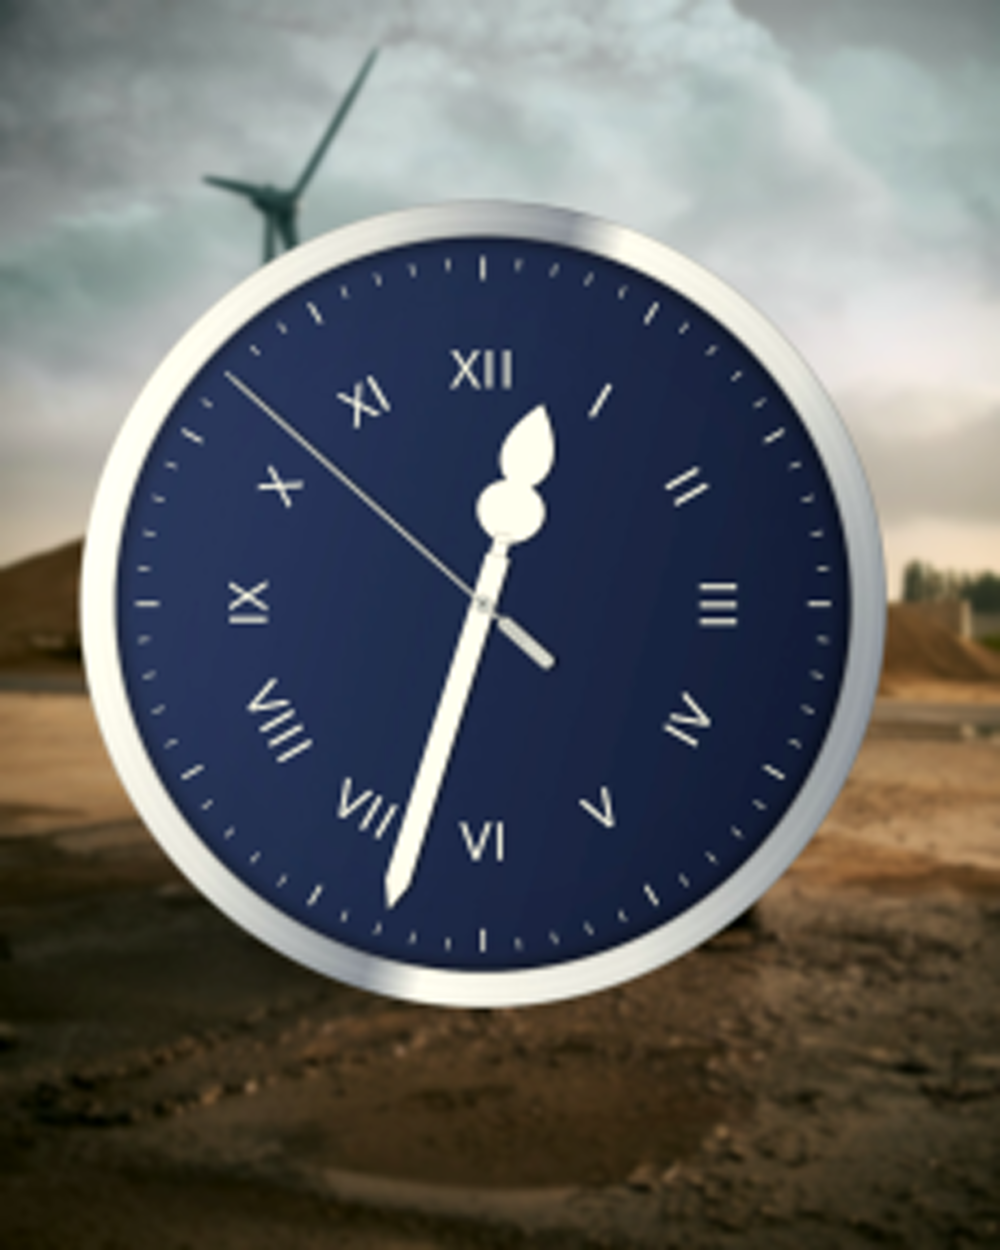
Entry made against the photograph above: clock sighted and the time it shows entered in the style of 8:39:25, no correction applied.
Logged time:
12:32:52
